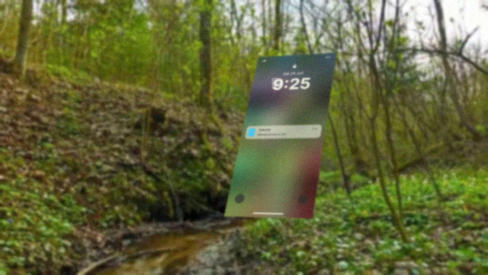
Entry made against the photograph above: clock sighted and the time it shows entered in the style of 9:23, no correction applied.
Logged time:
9:25
